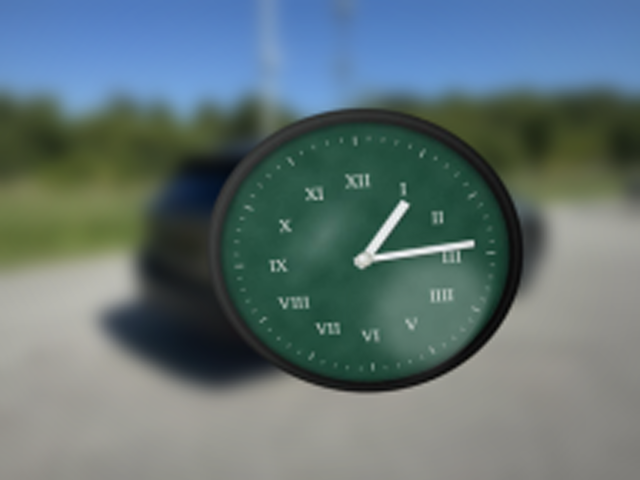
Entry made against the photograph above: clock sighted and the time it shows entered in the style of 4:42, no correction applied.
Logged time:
1:14
